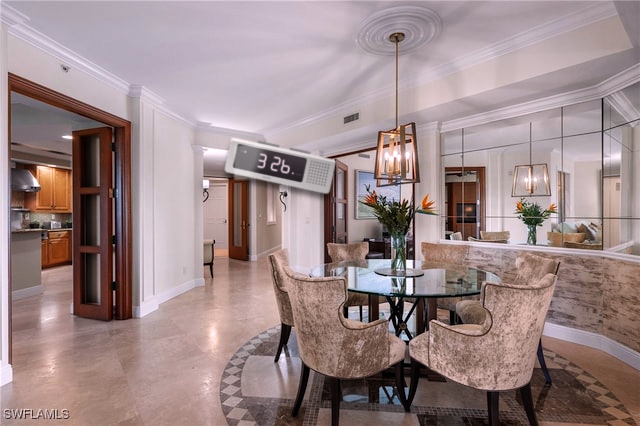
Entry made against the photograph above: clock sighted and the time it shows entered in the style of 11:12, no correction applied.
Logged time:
3:26
